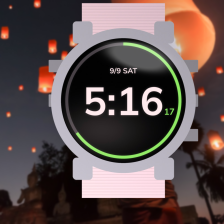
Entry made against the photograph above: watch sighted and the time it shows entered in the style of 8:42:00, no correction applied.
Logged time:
5:16:17
